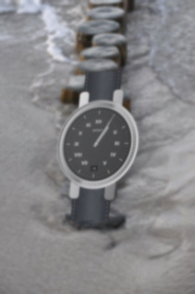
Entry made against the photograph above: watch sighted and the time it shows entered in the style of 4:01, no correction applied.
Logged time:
1:05
